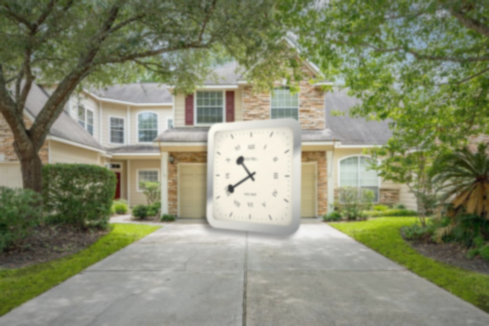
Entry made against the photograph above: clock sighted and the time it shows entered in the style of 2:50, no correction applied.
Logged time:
10:40
